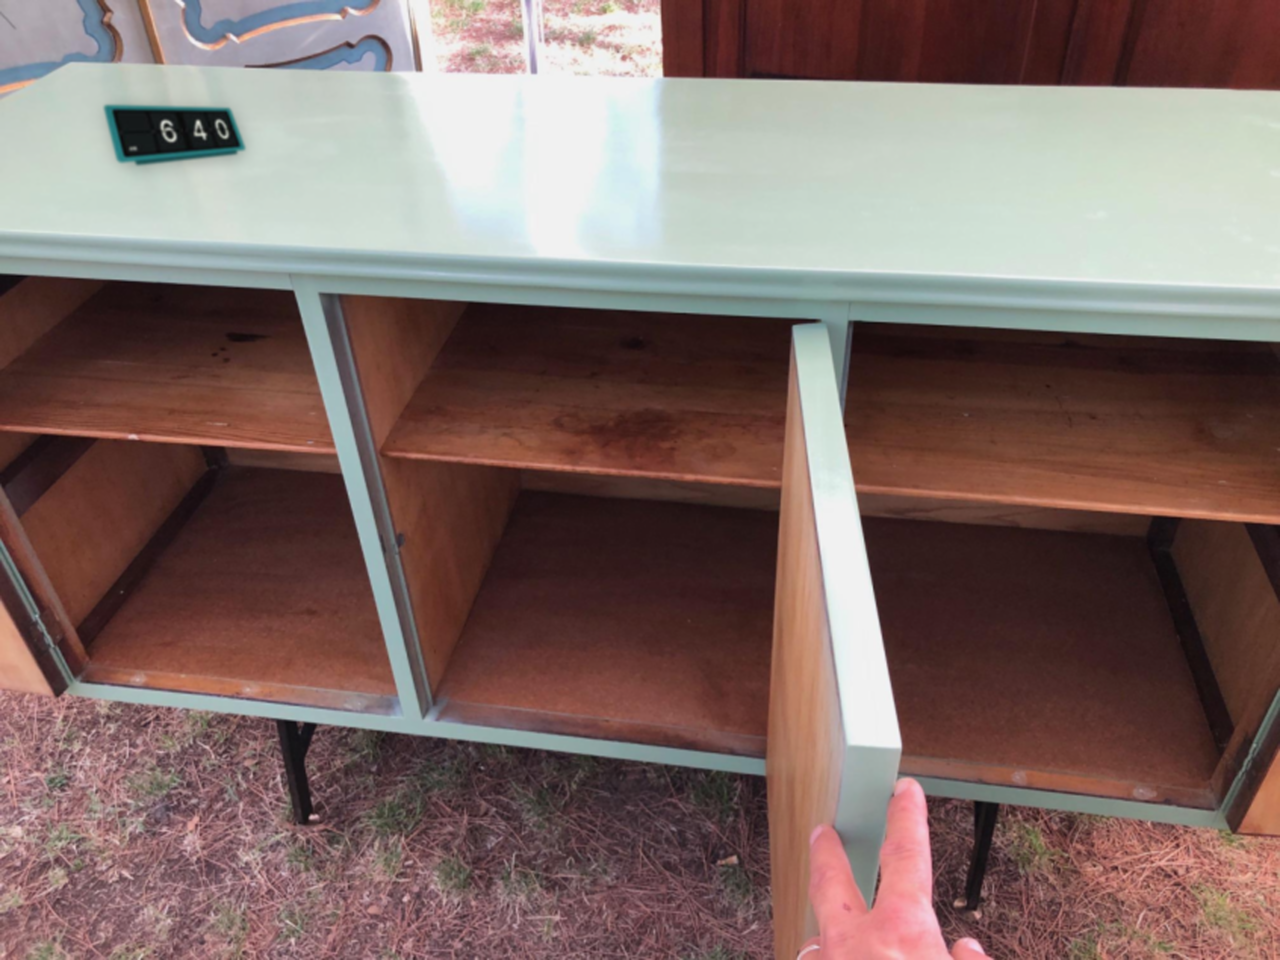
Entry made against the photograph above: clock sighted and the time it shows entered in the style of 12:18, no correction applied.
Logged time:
6:40
